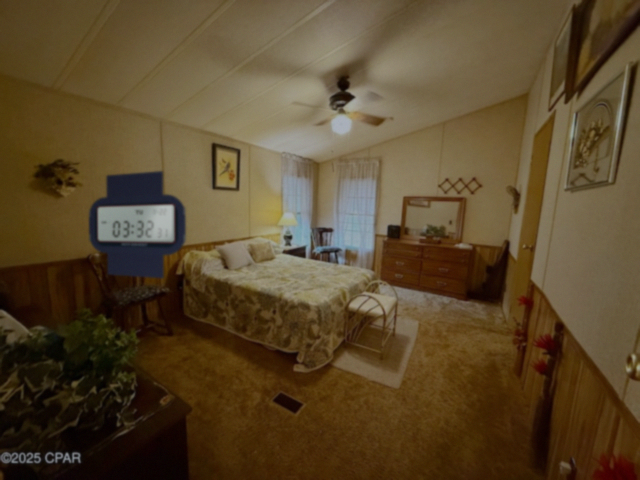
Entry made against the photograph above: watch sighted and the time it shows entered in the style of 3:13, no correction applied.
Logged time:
3:32
